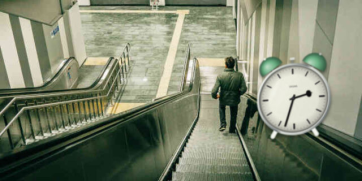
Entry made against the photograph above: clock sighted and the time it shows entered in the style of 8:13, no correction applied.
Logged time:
2:33
